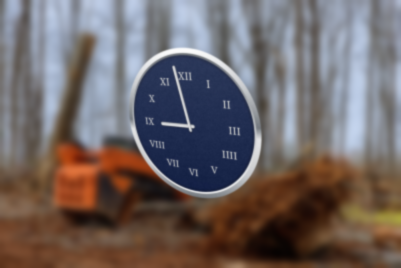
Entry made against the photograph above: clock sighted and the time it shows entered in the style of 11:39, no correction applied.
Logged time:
8:58
